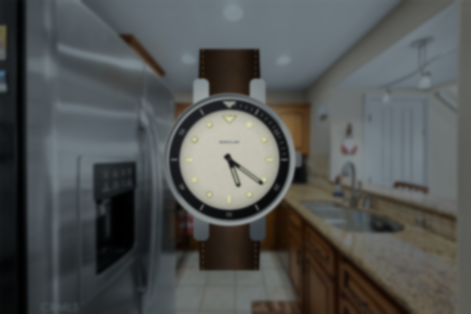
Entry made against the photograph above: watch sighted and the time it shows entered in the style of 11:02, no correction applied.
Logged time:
5:21
